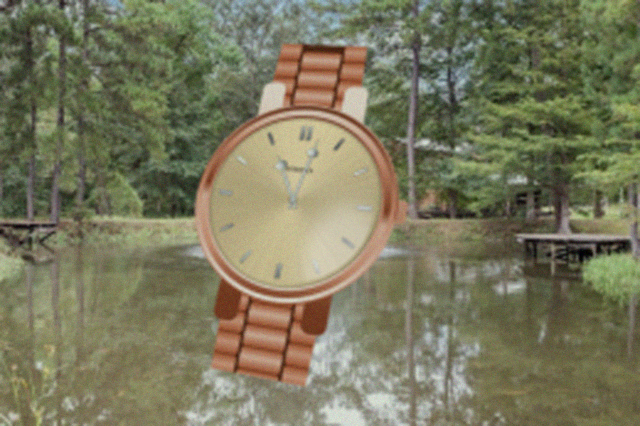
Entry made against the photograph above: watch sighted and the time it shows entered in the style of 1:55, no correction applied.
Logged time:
11:02
